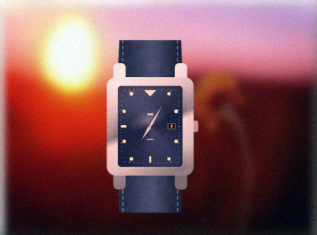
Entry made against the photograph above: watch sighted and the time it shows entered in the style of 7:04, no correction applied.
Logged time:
7:05
